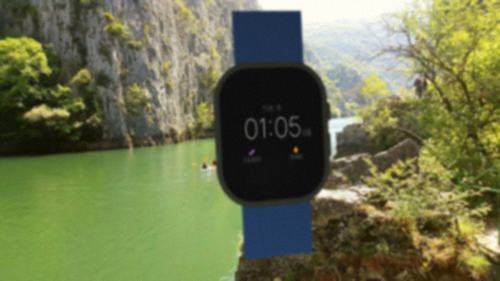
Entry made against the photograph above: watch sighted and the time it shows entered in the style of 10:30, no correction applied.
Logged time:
1:05
